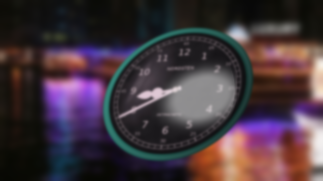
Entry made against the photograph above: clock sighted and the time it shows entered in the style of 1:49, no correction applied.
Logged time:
8:40
